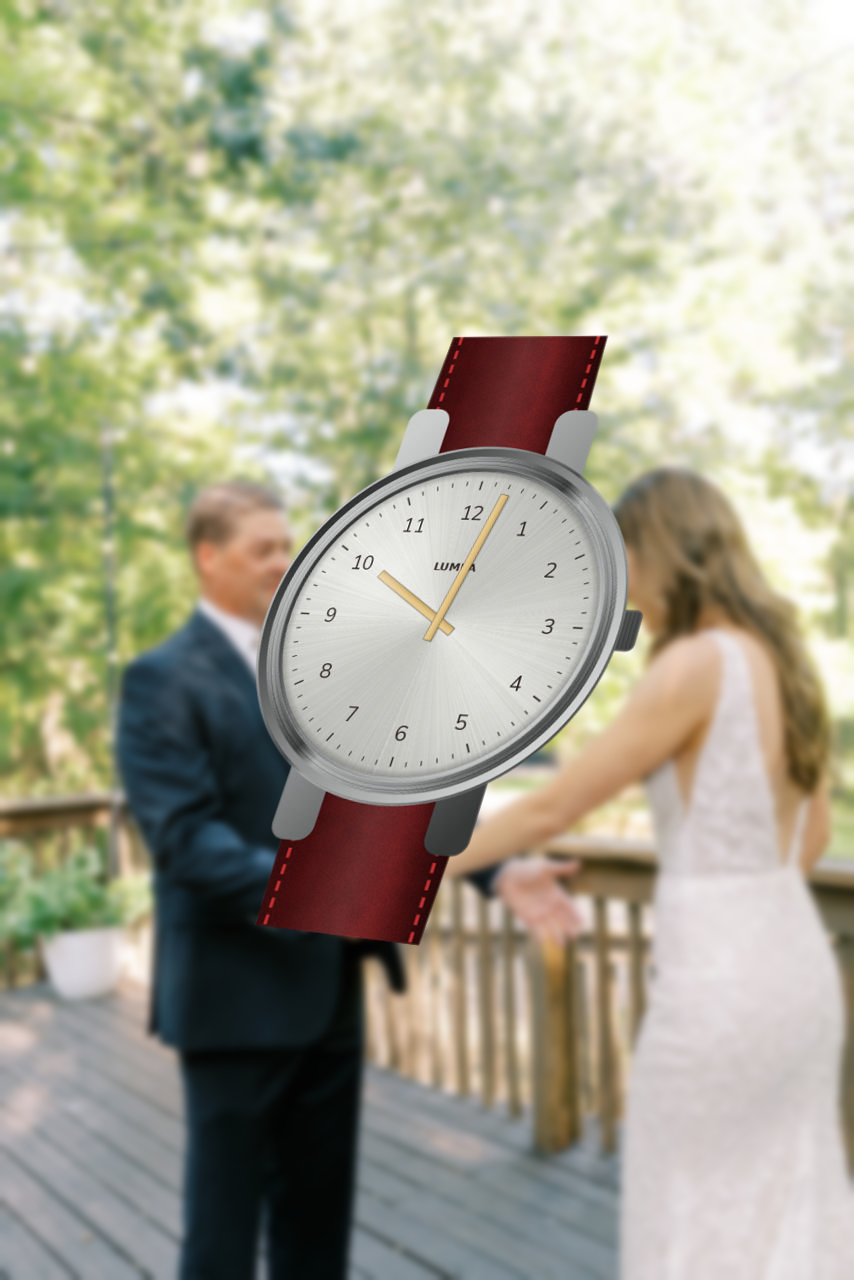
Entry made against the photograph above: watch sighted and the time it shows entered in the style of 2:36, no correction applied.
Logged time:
10:02
